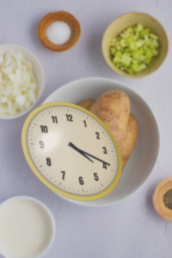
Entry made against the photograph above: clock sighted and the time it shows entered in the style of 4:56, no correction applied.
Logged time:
4:19
